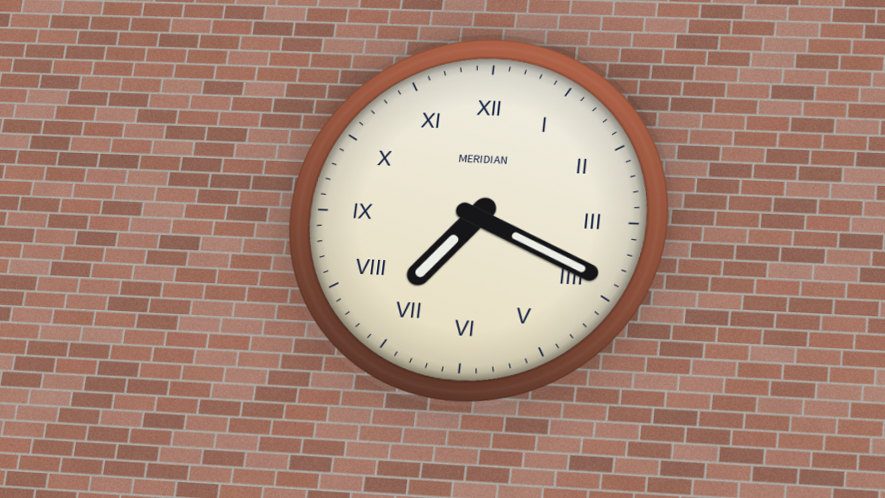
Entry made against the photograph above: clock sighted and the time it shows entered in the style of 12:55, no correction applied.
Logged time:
7:19
